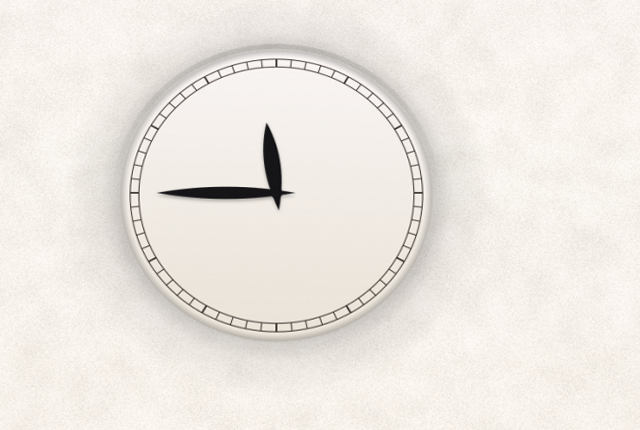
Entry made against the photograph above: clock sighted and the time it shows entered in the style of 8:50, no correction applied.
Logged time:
11:45
